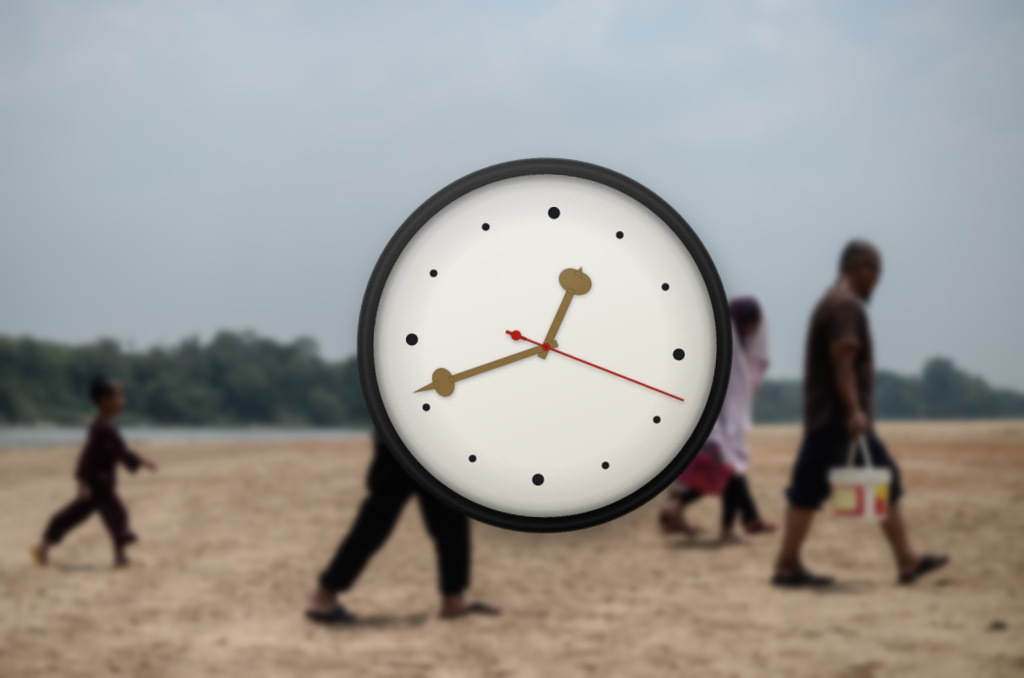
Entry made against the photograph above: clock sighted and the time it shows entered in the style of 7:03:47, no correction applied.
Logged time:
12:41:18
